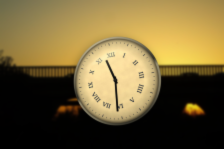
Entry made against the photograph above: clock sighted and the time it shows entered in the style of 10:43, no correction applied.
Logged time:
11:31
